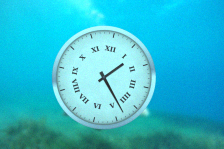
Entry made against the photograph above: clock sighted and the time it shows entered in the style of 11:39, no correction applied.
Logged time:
1:23
